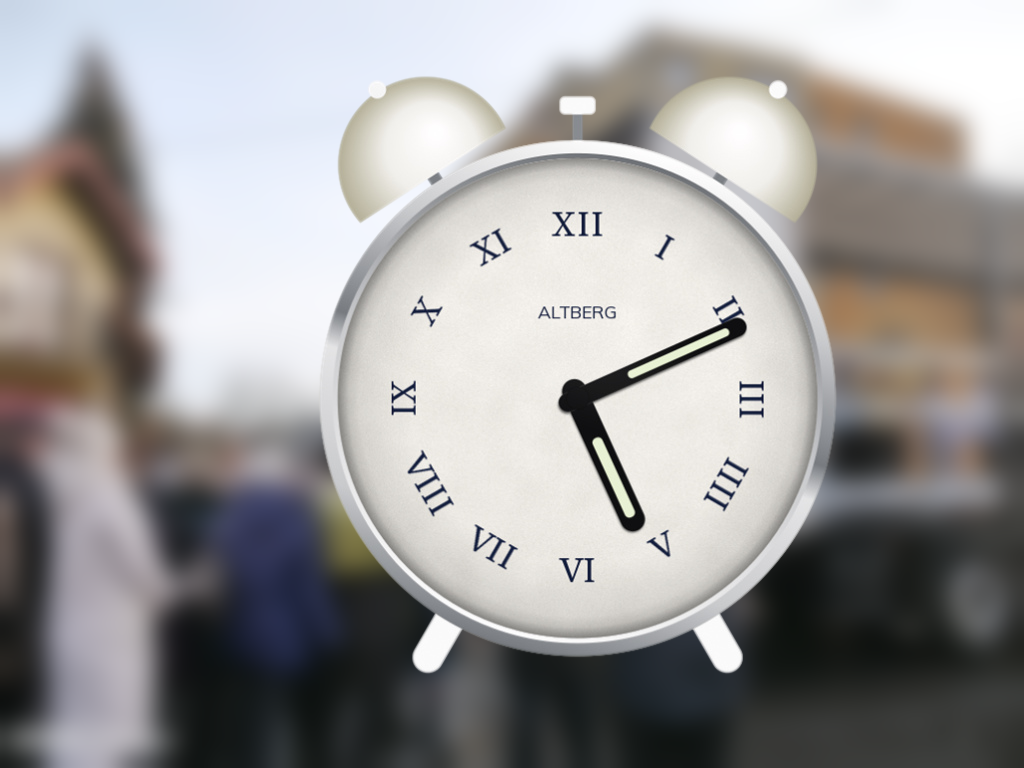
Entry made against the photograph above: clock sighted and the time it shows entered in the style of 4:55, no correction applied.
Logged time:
5:11
